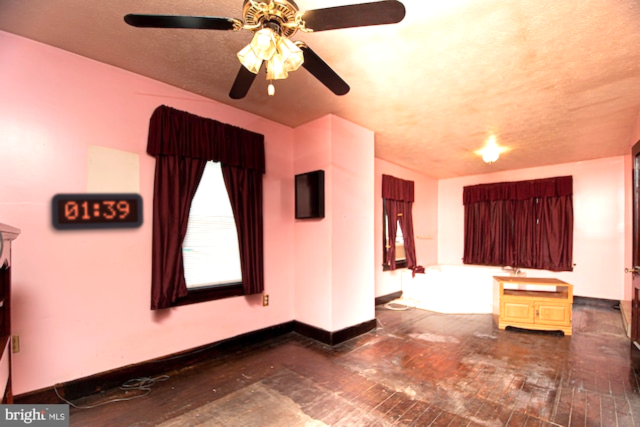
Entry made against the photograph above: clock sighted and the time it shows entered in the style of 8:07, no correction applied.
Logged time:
1:39
